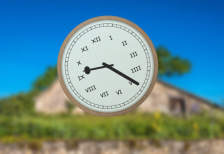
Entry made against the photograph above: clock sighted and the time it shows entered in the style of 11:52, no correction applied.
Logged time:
9:24
